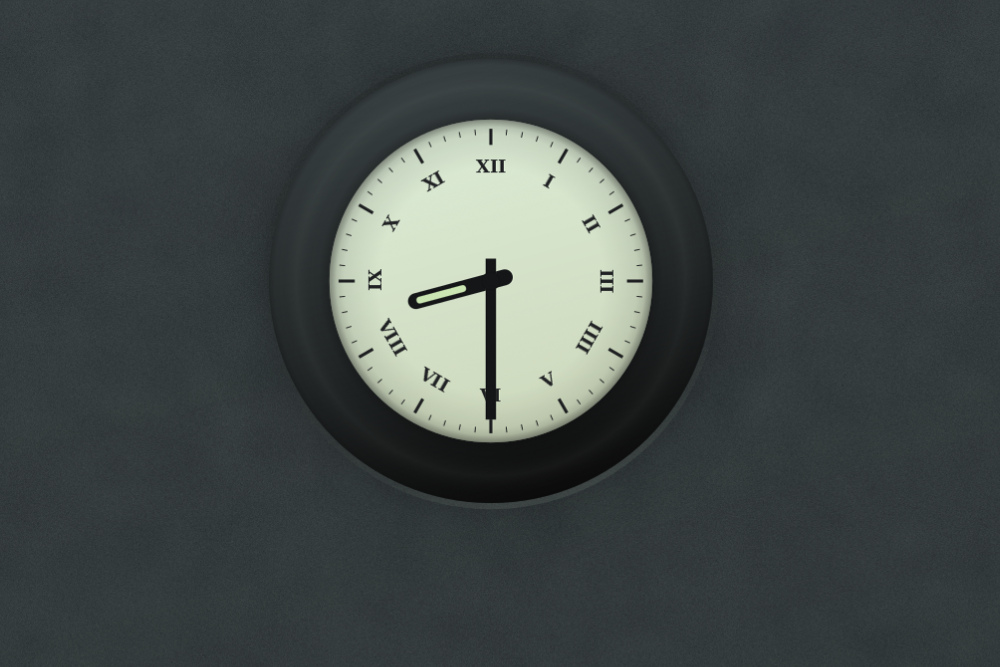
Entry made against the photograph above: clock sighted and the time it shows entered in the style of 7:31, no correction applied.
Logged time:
8:30
